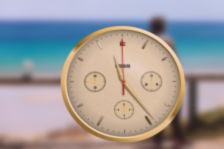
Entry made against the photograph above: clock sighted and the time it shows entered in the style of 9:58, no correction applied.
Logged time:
11:24
